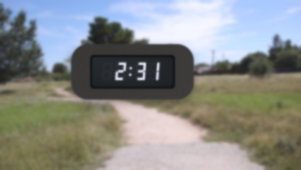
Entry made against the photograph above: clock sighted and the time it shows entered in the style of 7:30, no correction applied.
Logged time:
2:31
